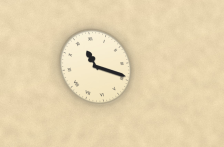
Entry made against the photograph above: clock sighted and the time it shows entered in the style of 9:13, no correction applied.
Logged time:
11:19
